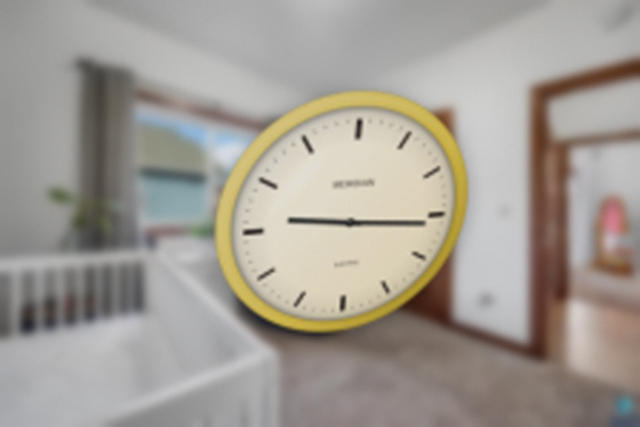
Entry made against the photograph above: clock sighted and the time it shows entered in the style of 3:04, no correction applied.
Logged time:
9:16
